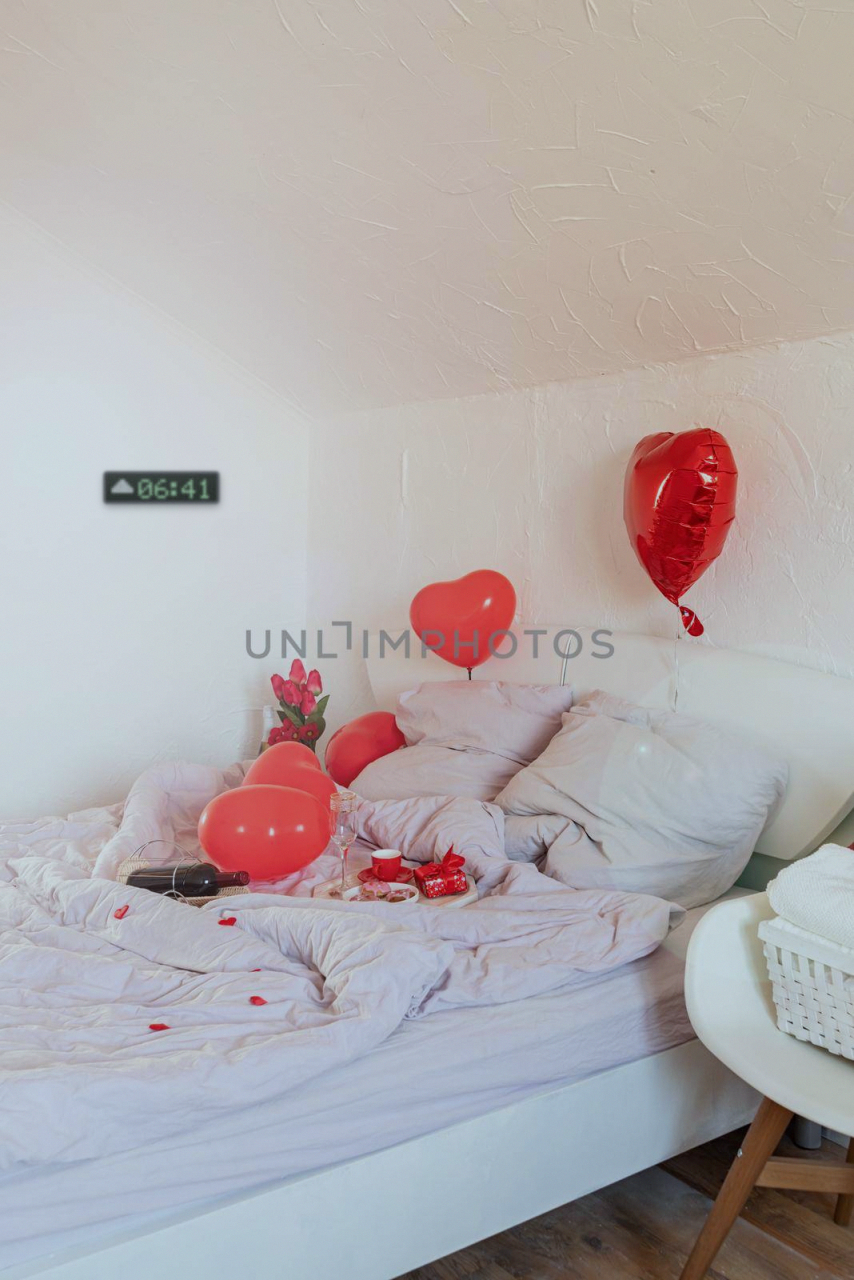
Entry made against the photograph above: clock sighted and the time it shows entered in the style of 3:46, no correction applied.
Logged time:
6:41
